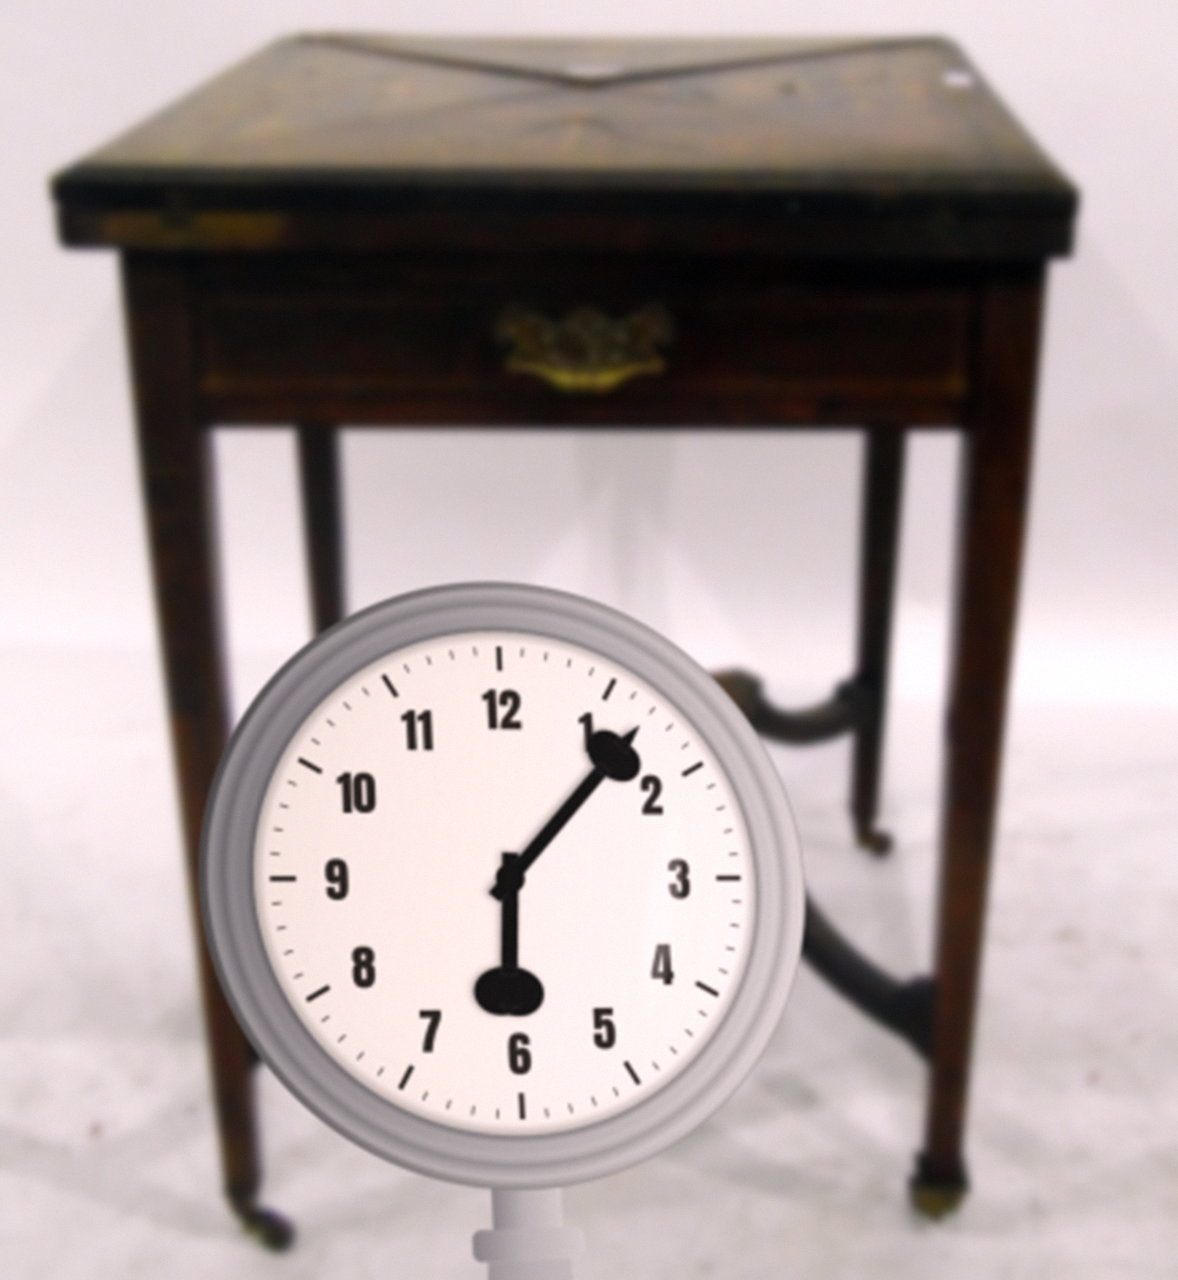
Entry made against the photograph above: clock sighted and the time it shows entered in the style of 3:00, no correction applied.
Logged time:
6:07
